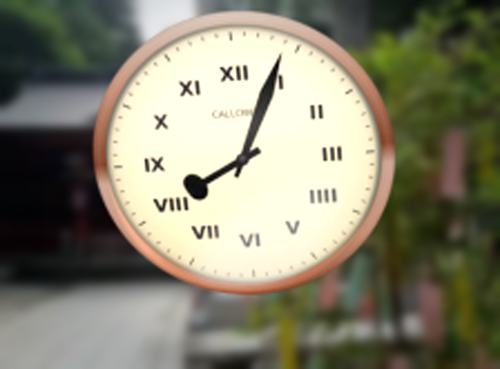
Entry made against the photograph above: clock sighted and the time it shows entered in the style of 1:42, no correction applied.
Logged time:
8:04
